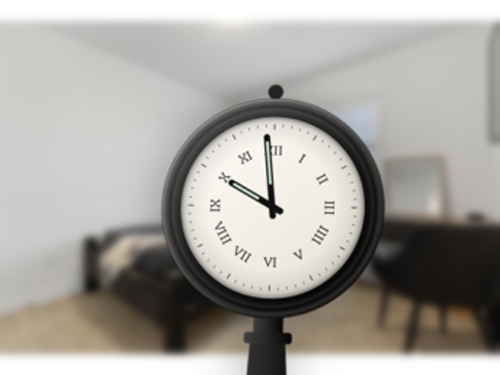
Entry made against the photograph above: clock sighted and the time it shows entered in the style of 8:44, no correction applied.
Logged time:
9:59
